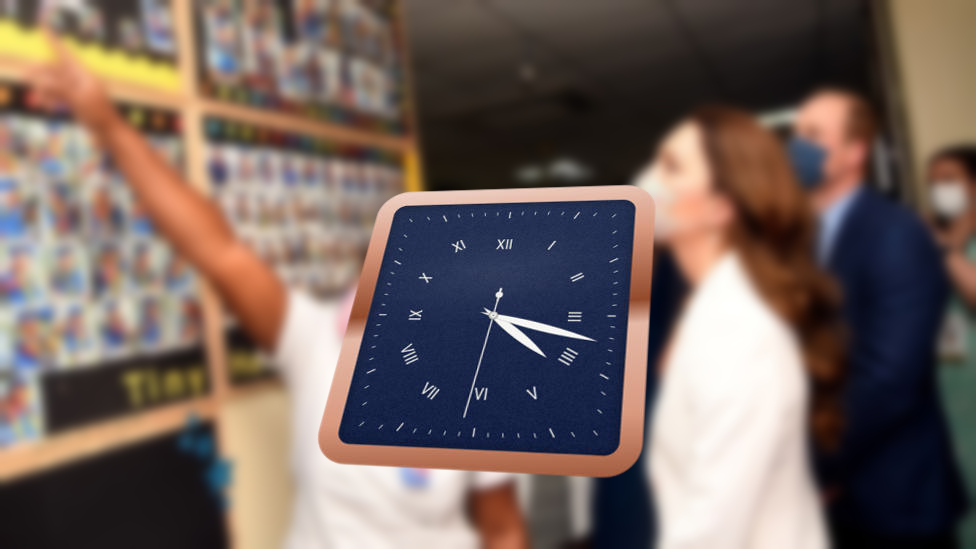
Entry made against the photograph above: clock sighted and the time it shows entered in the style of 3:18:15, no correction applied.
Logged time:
4:17:31
